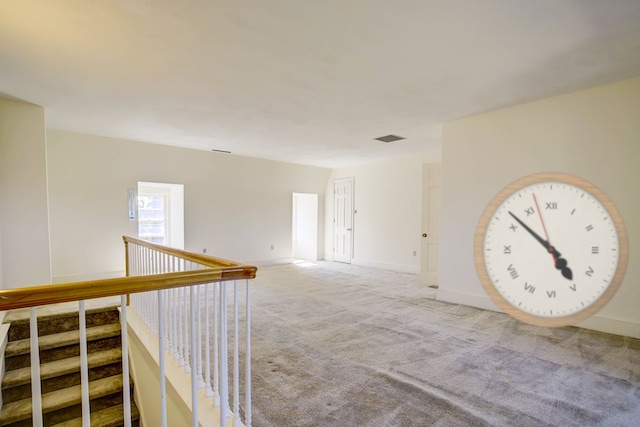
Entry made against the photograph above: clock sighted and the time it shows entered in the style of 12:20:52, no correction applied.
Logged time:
4:51:57
